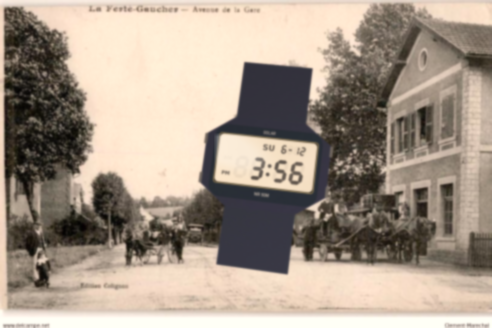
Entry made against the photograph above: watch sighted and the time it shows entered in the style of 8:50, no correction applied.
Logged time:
3:56
